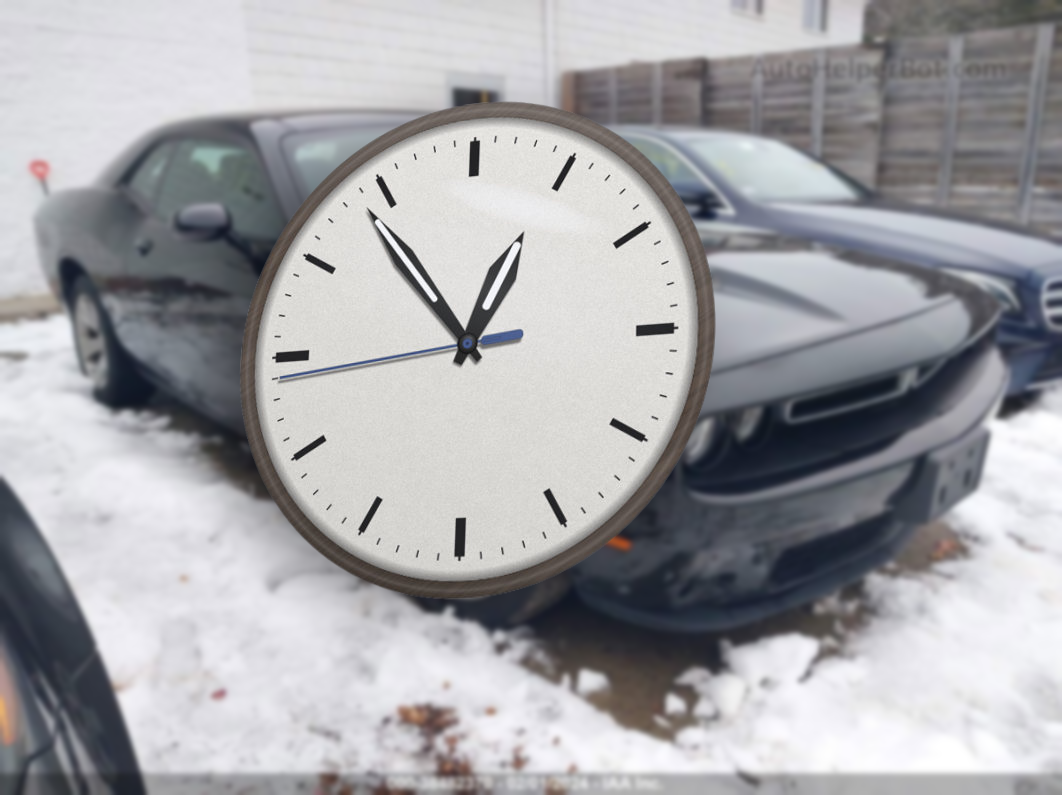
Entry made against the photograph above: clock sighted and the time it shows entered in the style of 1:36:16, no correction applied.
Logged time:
12:53:44
